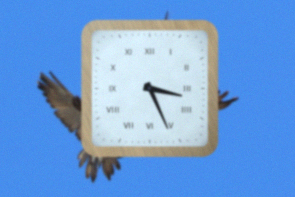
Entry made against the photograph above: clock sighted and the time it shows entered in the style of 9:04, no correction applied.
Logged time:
3:26
